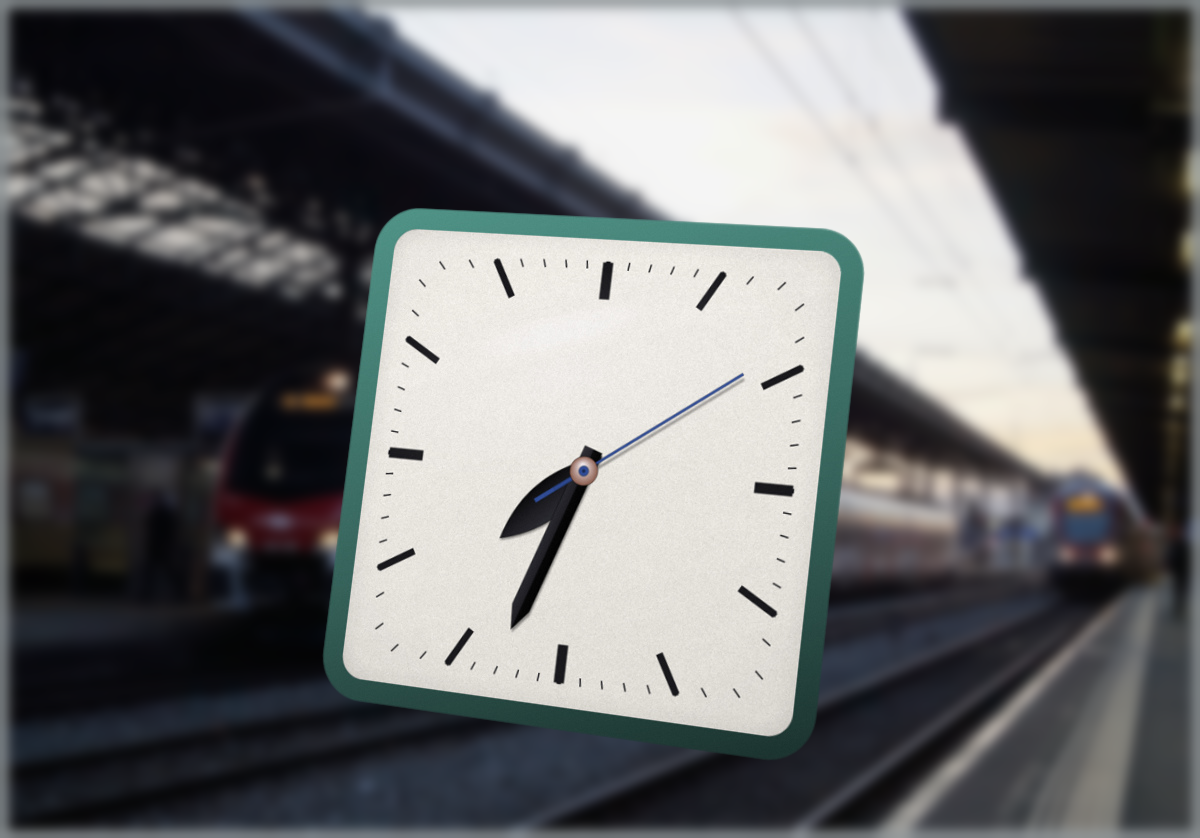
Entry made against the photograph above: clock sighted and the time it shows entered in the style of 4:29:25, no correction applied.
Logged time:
7:33:09
